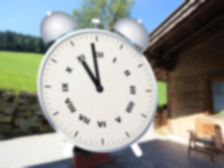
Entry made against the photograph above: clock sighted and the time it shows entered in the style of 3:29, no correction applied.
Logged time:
10:59
